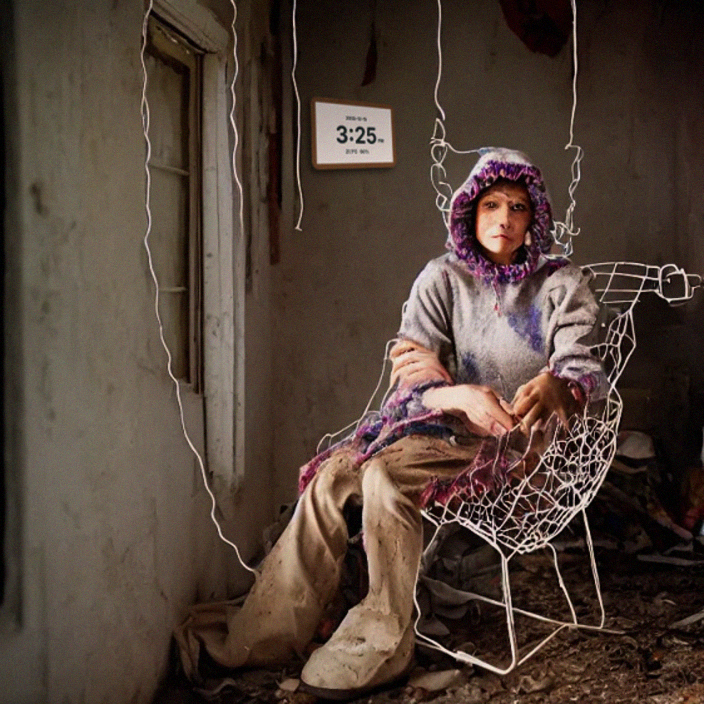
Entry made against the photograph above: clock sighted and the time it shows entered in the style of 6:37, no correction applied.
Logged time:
3:25
